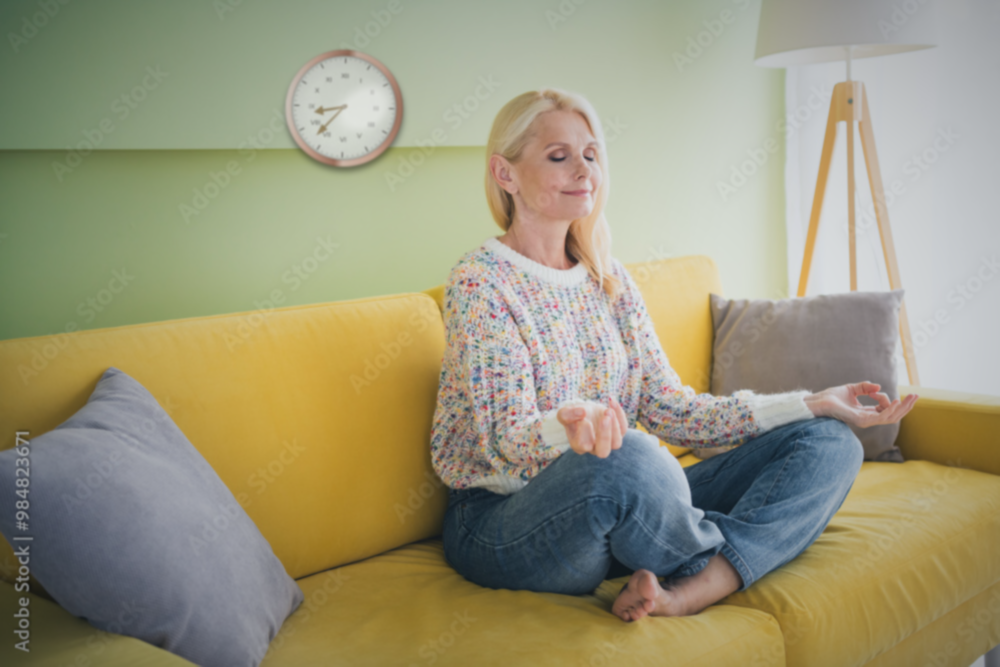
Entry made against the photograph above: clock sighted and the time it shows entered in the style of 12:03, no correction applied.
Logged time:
8:37
